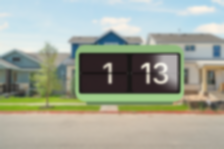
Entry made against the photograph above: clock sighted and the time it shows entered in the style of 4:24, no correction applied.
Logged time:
1:13
